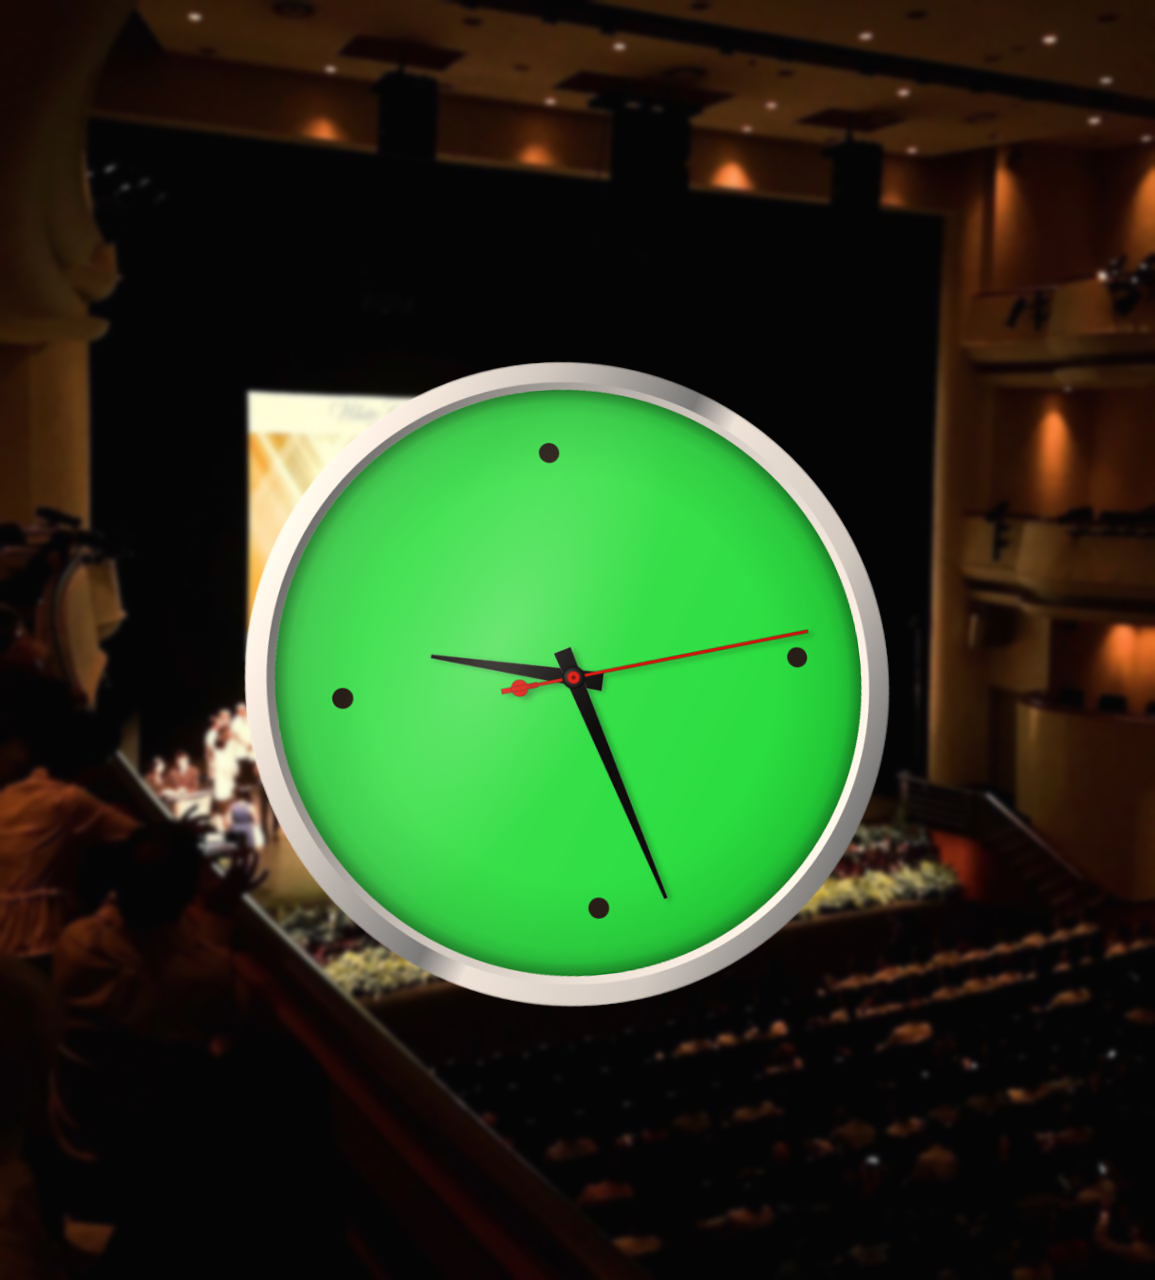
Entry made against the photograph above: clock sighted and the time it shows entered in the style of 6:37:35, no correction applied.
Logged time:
9:27:14
